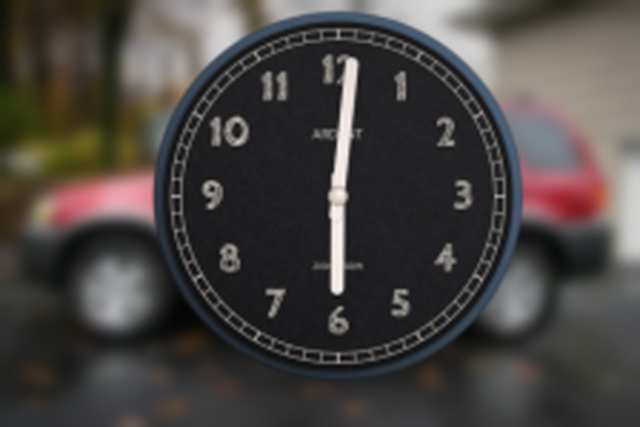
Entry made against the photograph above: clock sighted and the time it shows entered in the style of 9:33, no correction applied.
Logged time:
6:01
